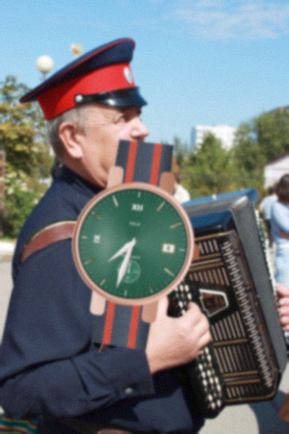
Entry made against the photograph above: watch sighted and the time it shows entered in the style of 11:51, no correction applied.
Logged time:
7:32
